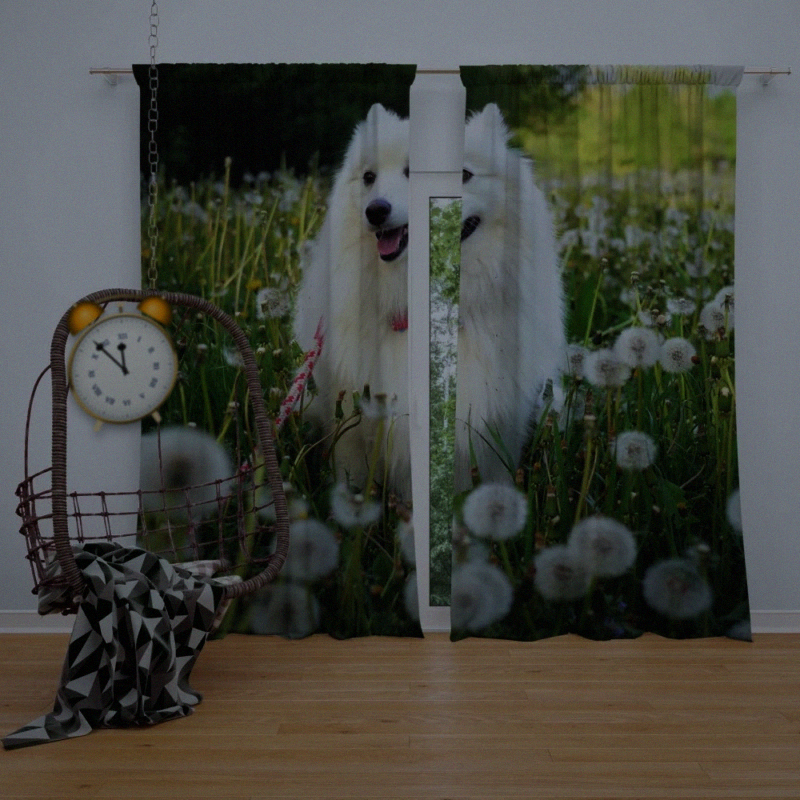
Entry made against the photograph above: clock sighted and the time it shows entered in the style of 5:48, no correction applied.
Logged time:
11:53
